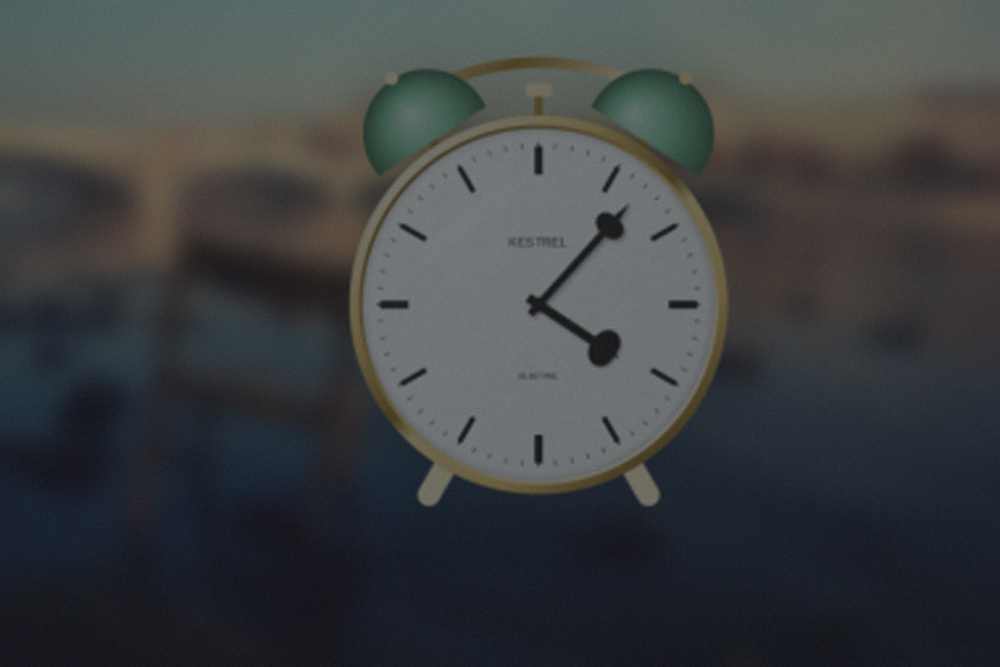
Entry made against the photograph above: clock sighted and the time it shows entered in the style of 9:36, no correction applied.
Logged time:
4:07
